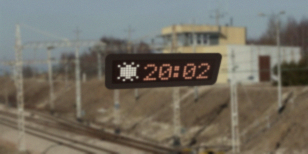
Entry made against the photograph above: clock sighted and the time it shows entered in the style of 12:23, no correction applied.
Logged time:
20:02
